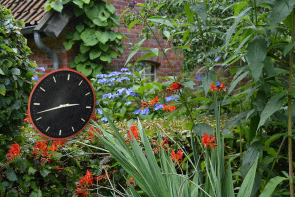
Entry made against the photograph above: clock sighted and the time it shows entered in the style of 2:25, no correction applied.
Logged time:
2:42
